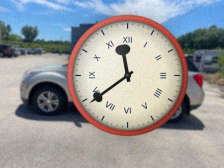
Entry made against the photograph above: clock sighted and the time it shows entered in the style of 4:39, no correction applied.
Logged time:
11:39
